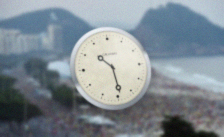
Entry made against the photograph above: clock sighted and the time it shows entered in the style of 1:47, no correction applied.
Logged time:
10:29
